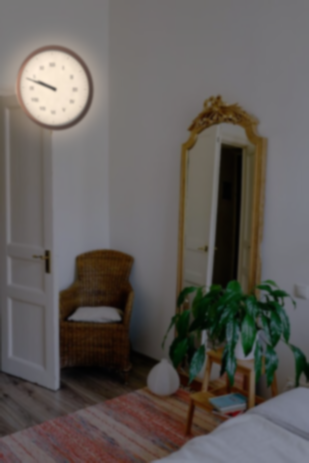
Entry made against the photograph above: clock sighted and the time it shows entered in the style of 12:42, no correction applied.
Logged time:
9:48
